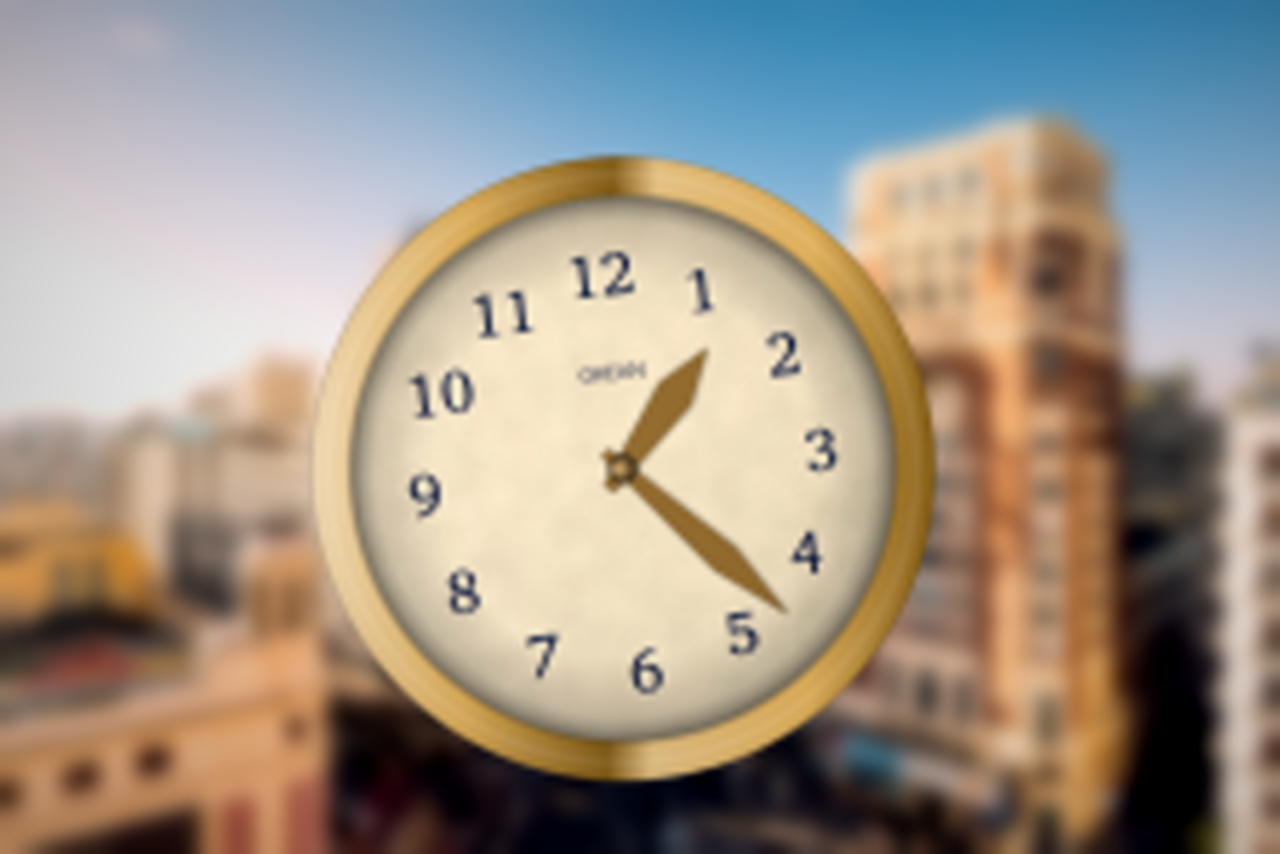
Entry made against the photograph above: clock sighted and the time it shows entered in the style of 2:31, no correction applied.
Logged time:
1:23
